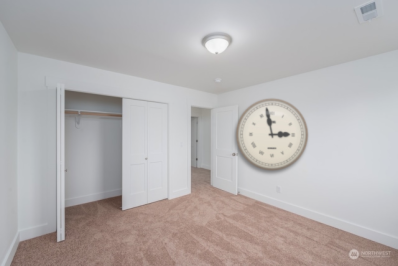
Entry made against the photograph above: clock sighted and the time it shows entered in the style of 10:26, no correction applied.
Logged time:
2:58
